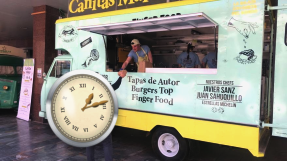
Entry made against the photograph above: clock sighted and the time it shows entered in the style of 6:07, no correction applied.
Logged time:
1:13
